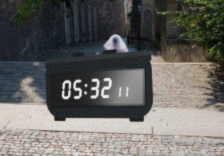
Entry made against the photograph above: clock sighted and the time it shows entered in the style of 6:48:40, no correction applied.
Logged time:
5:32:11
